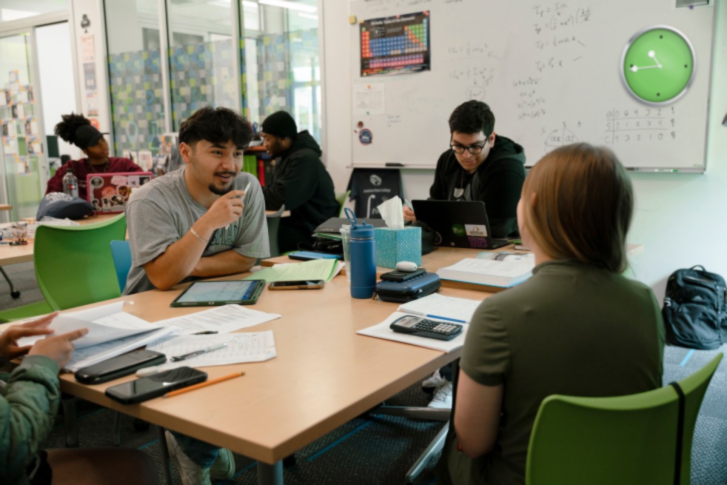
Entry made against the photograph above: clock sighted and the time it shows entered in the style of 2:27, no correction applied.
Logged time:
10:44
